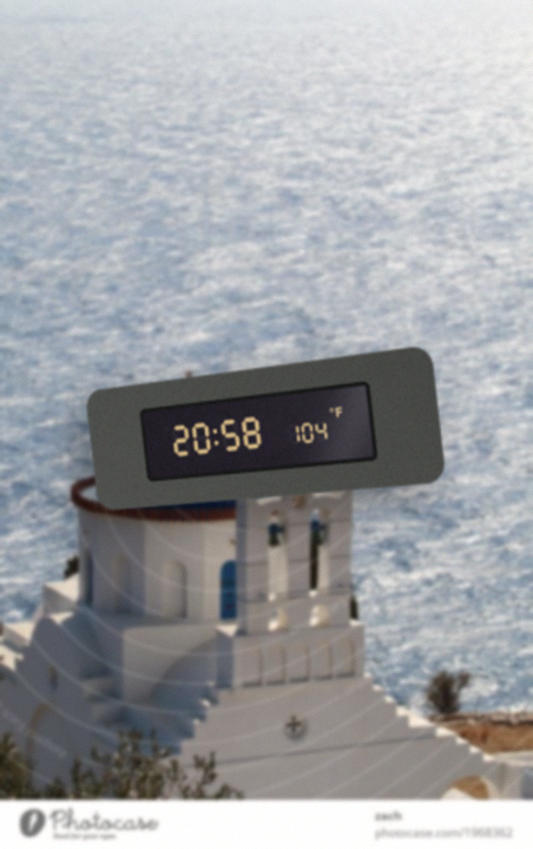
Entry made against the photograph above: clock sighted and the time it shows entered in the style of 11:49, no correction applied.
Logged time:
20:58
